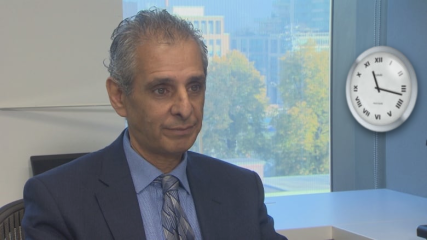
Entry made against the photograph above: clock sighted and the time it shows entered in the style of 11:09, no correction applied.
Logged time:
11:17
